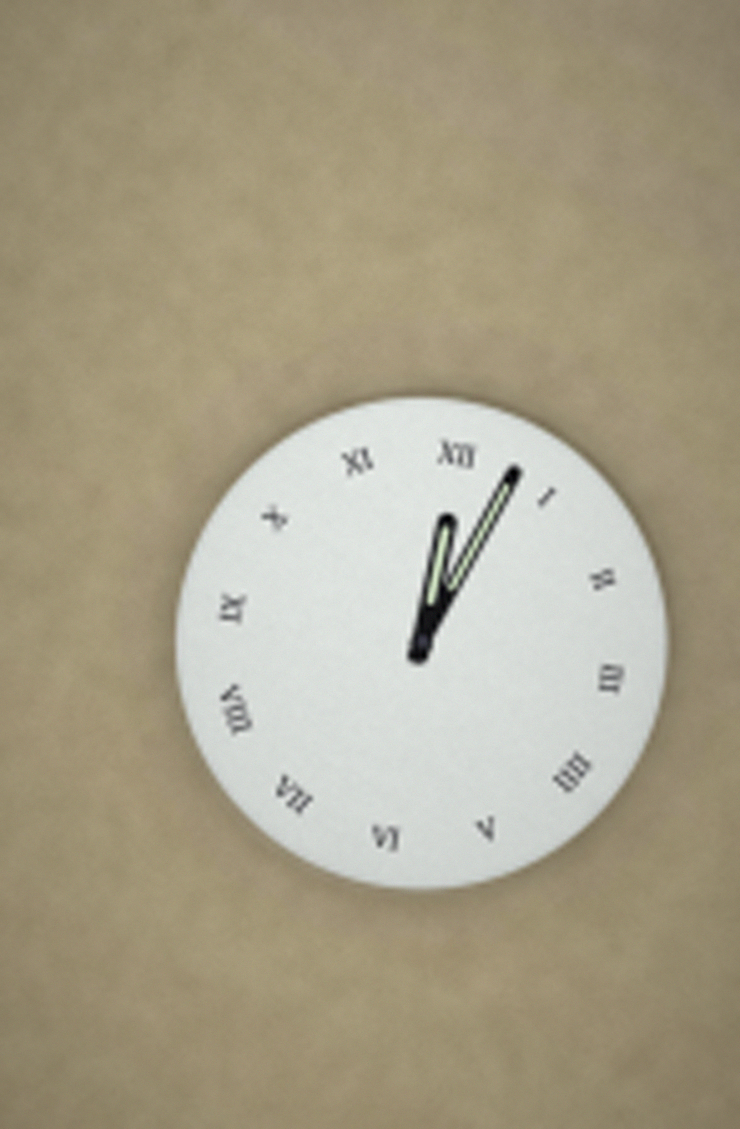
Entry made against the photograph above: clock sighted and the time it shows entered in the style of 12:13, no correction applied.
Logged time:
12:03
